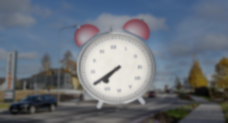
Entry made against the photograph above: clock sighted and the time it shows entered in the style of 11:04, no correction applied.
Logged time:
7:40
